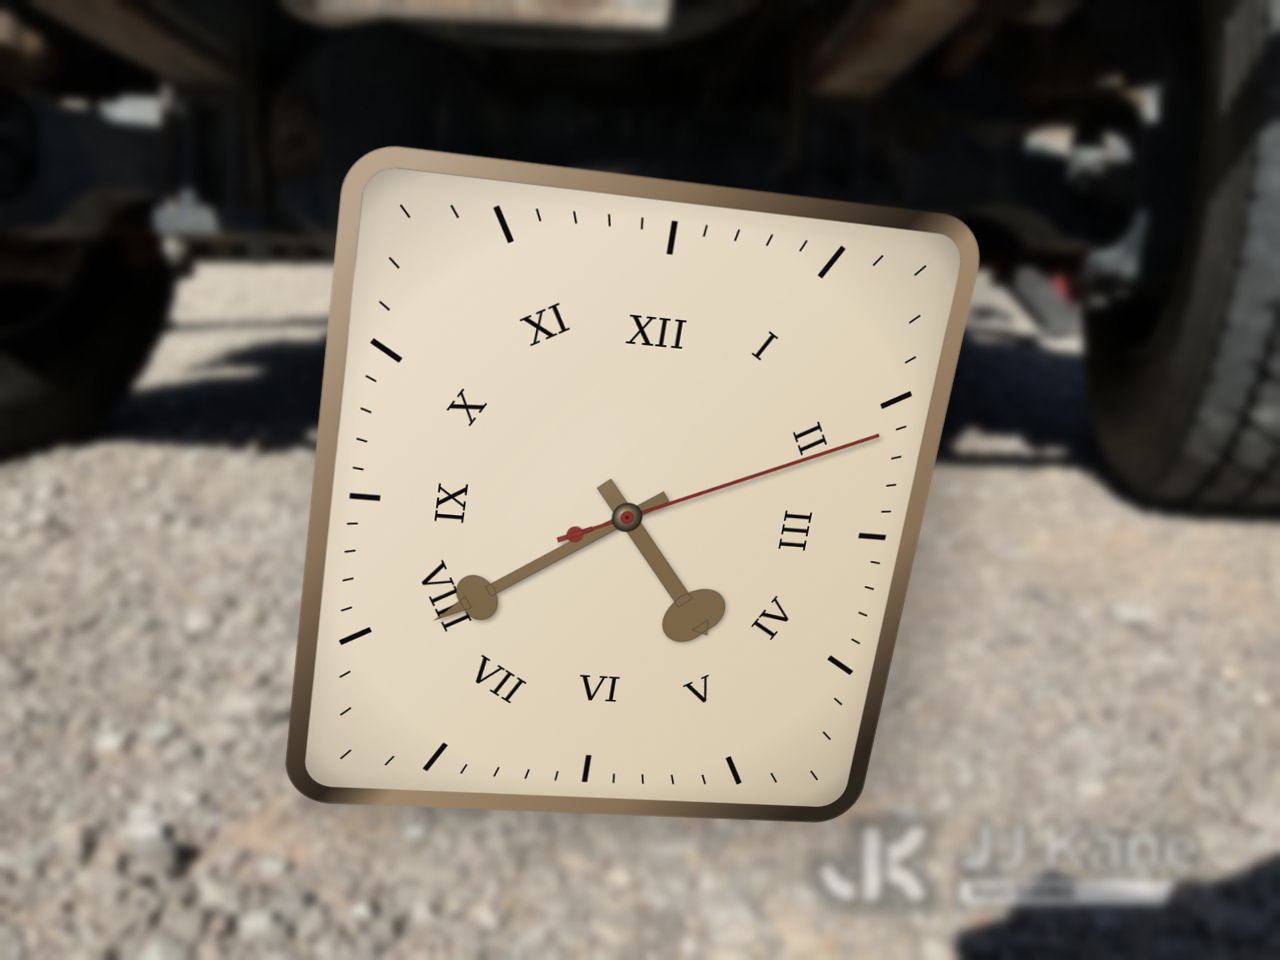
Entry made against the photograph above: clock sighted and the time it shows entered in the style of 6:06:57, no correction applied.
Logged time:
4:39:11
